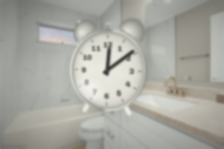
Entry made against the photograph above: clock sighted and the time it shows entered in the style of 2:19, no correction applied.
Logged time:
12:09
